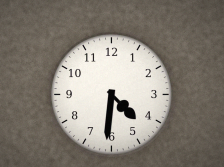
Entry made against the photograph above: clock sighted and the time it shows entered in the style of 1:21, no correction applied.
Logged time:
4:31
